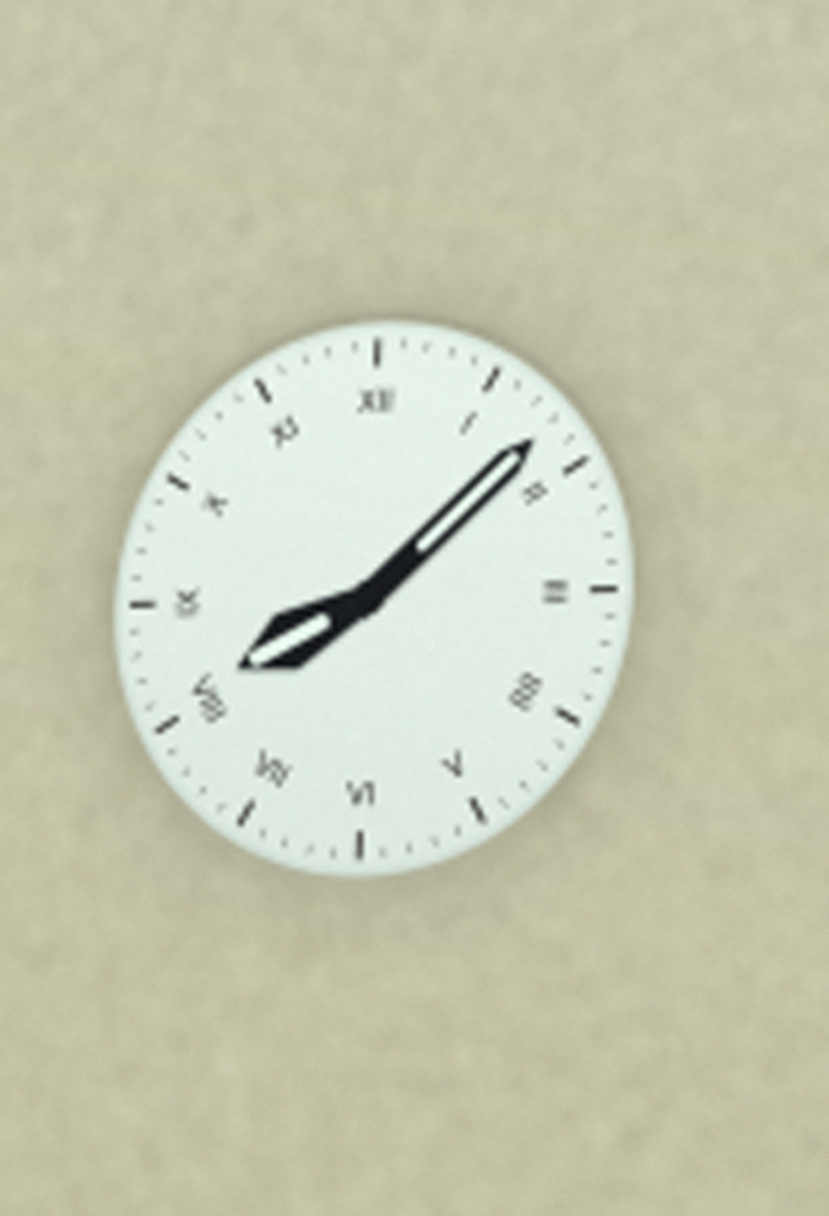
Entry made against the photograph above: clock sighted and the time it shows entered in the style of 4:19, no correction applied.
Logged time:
8:08
